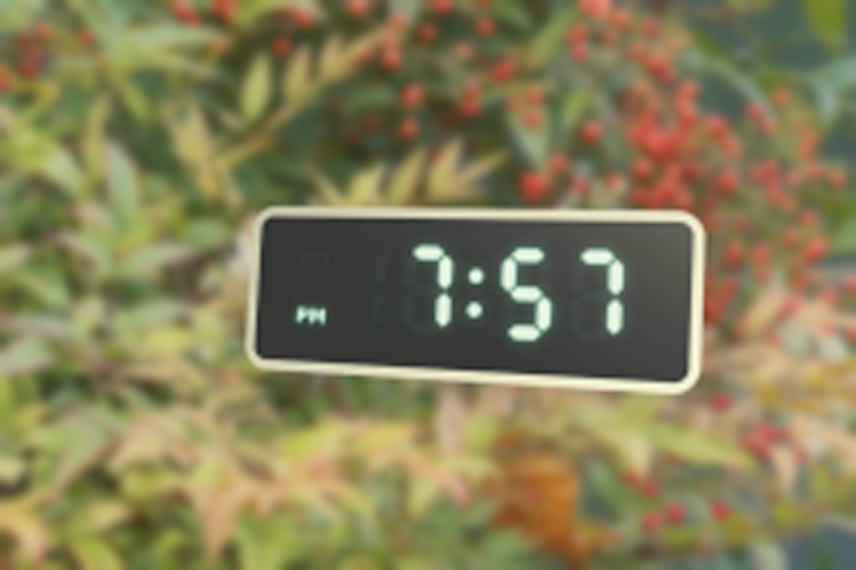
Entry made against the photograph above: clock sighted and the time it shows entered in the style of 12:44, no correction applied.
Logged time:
7:57
